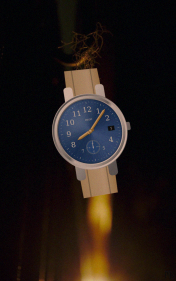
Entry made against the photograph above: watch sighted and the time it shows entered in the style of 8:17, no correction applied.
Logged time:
8:07
